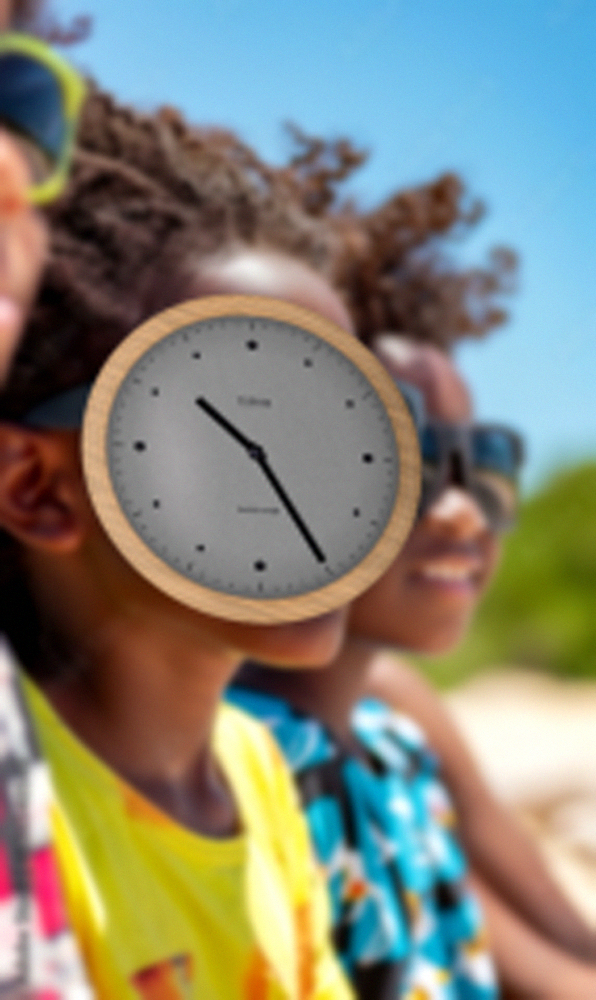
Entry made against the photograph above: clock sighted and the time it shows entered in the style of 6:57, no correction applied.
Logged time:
10:25
